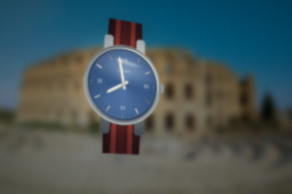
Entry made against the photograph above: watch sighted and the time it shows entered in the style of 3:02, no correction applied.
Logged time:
7:58
